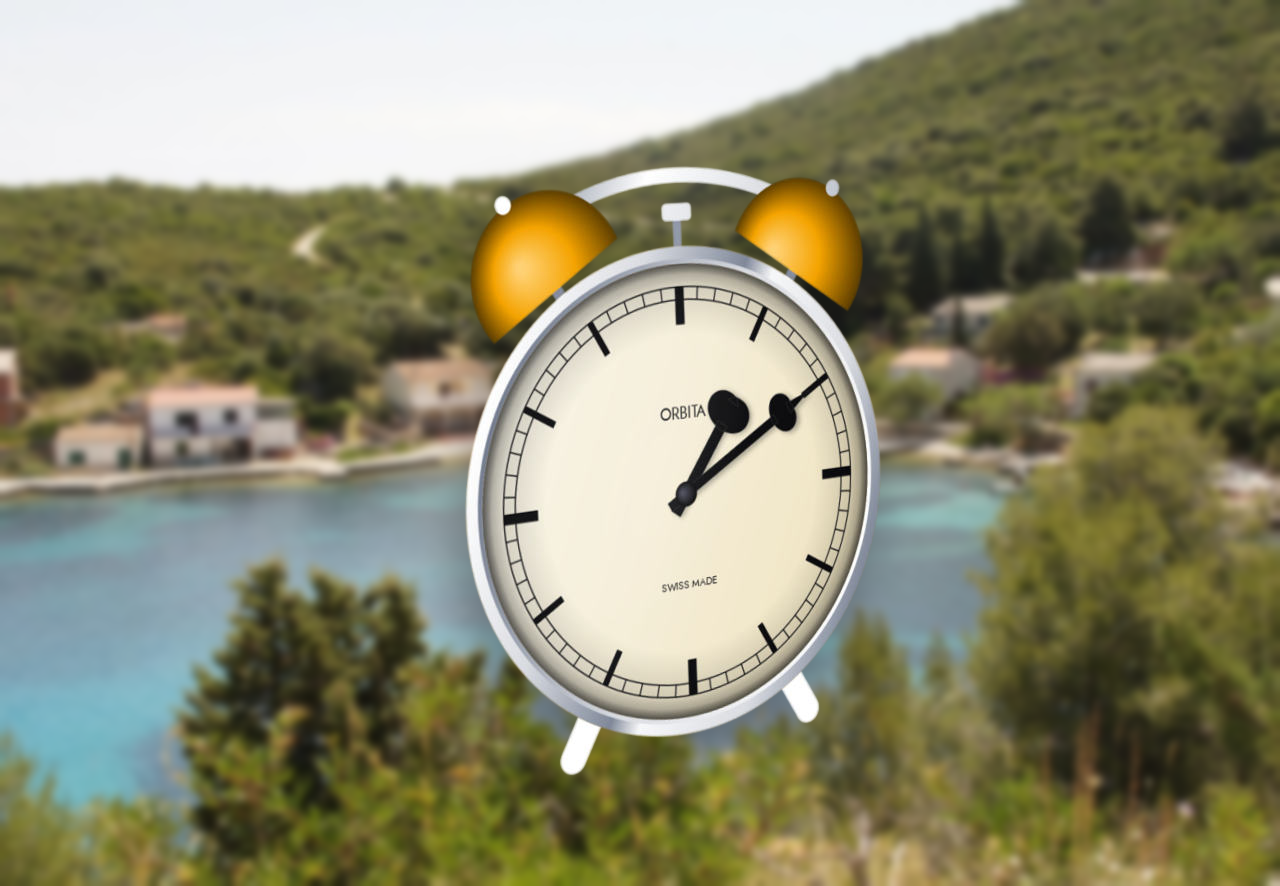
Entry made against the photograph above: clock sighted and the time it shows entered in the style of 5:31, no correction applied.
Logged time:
1:10
